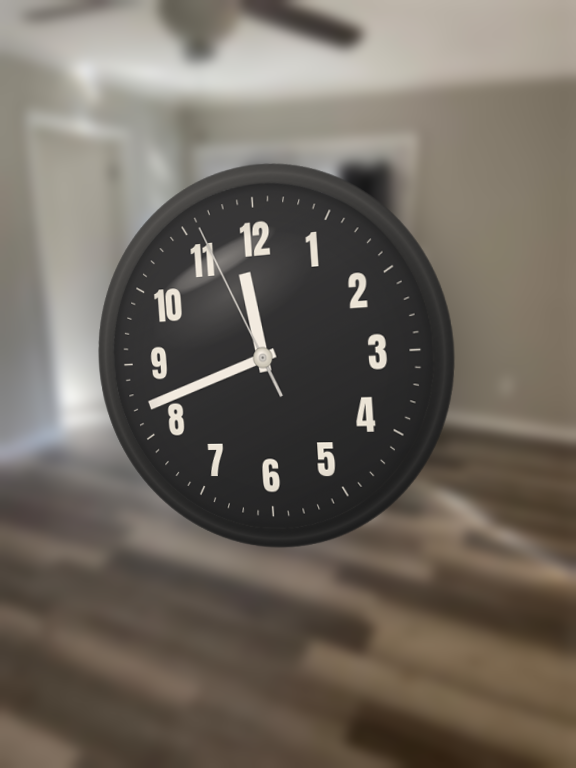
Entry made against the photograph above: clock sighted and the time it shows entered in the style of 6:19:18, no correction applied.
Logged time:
11:41:56
